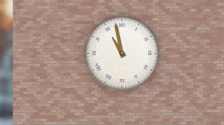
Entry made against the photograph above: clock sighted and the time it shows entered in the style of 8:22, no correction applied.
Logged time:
10:58
